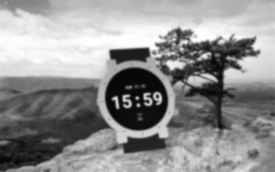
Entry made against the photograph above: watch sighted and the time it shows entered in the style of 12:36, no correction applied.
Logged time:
15:59
